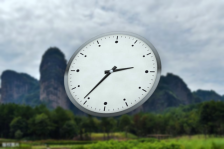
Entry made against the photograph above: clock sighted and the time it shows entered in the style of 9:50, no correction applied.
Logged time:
2:36
